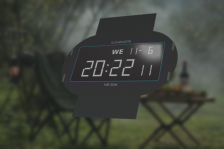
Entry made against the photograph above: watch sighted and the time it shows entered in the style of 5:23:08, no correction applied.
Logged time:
20:22:11
